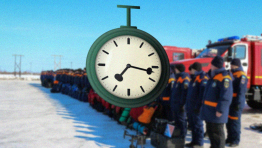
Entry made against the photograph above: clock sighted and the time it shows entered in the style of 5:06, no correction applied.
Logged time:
7:17
